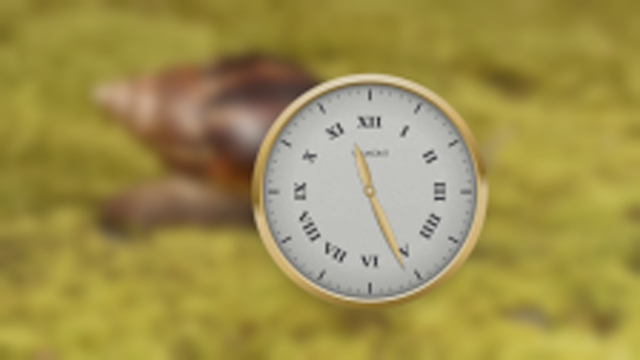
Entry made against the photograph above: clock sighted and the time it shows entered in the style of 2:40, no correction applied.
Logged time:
11:26
